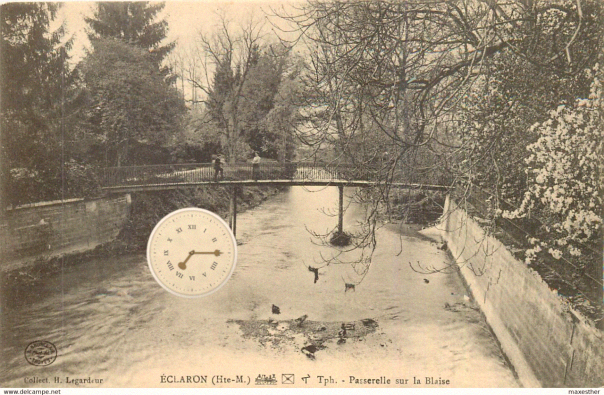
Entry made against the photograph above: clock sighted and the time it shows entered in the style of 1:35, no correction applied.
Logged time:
7:15
